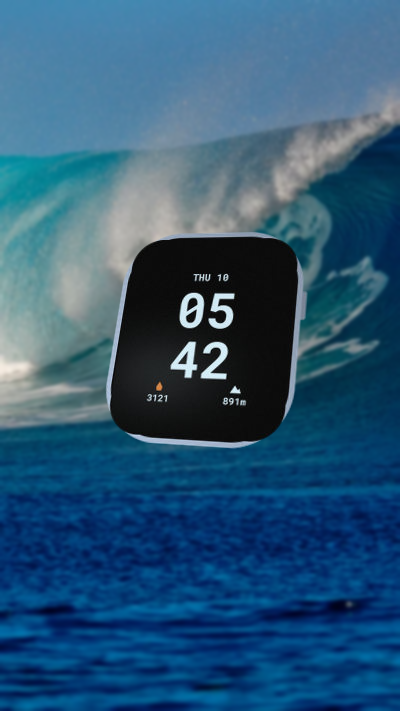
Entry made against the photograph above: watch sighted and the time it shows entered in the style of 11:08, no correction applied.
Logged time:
5:42
